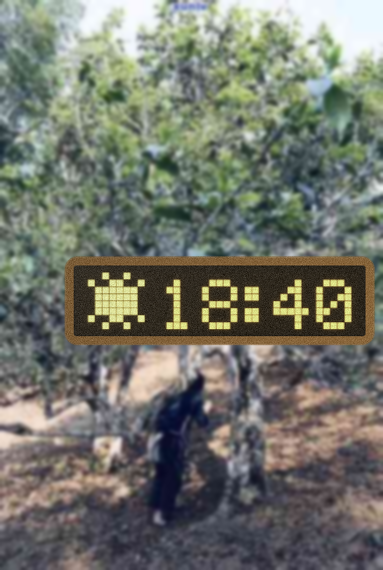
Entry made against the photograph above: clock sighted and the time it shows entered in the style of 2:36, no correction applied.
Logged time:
18:40
